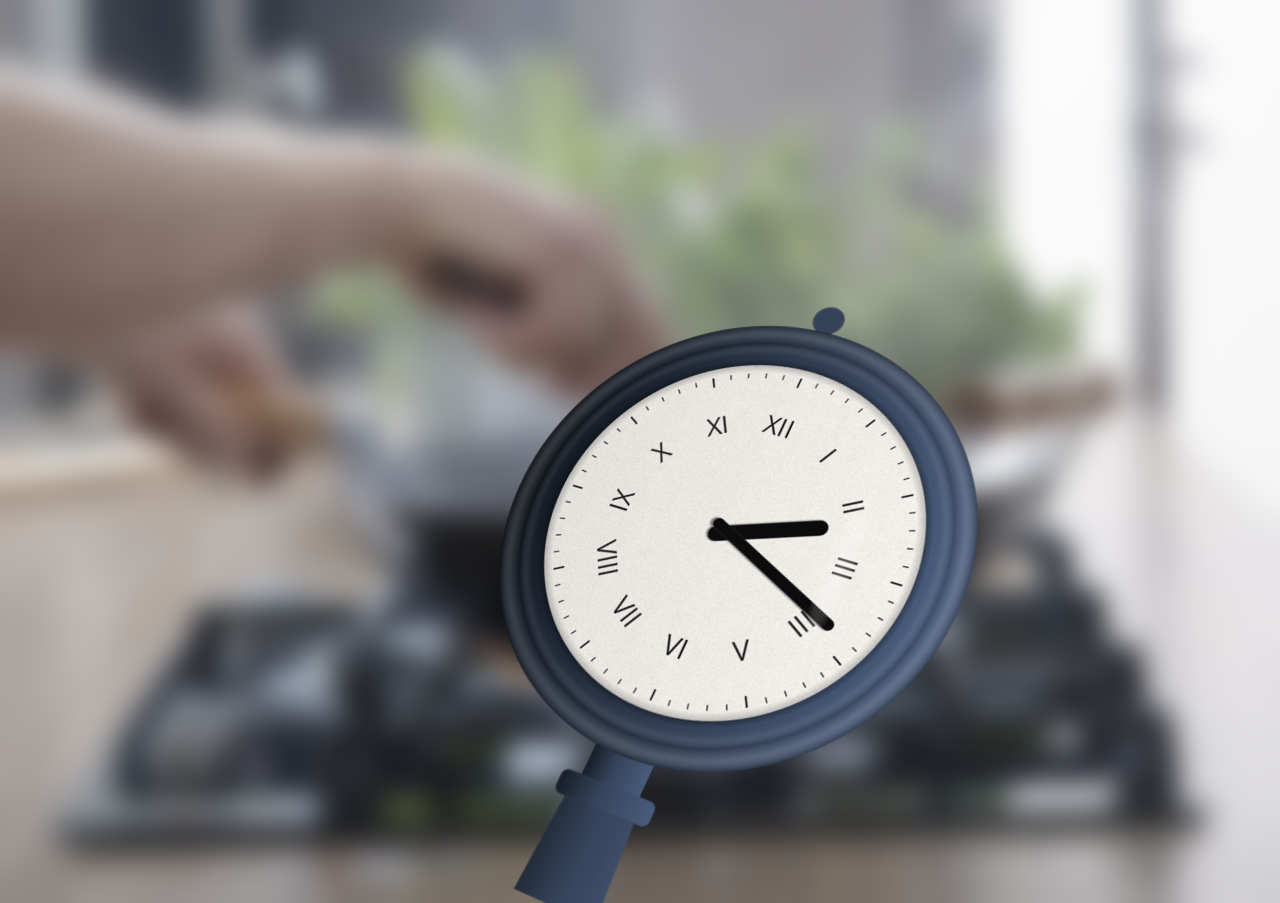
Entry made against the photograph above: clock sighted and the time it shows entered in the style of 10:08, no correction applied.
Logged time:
2:19
